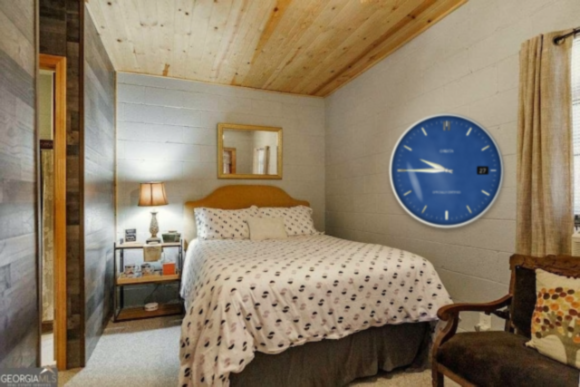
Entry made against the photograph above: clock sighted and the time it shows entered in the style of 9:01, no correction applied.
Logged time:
9:45
